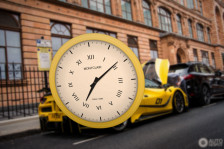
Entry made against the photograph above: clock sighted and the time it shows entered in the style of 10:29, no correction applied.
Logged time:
7:09
